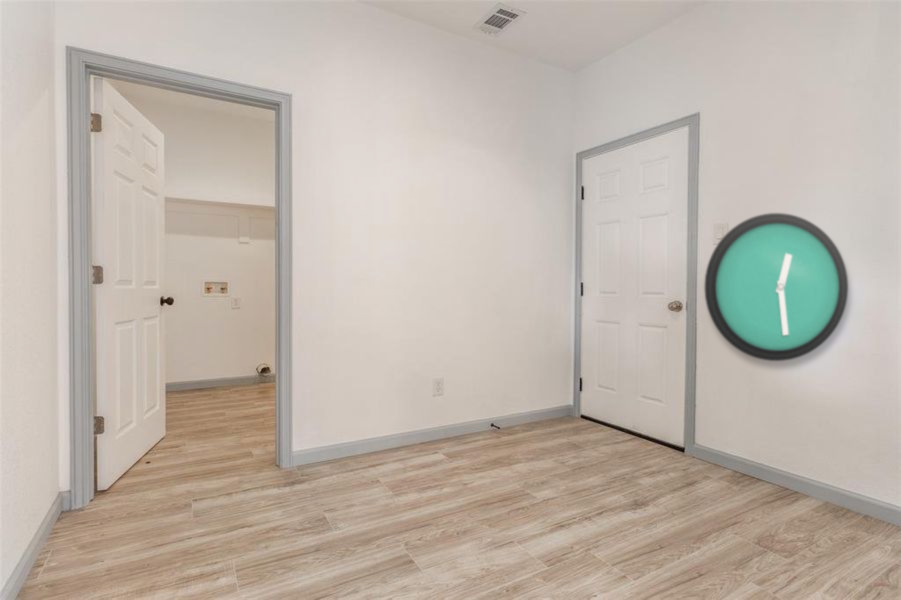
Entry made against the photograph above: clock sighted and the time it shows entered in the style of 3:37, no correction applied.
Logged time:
12:29
